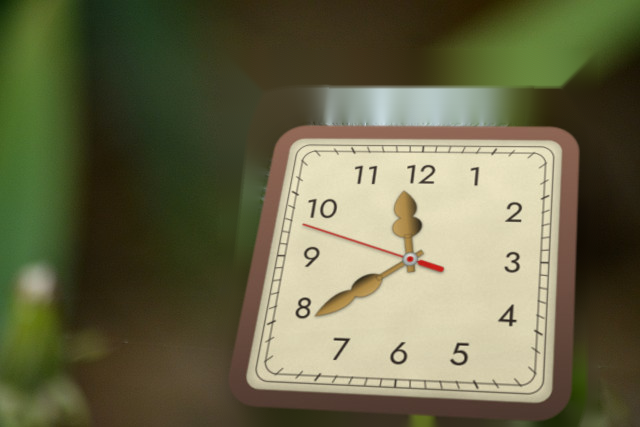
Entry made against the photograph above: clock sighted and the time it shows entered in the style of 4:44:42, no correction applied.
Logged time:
11:38:48
